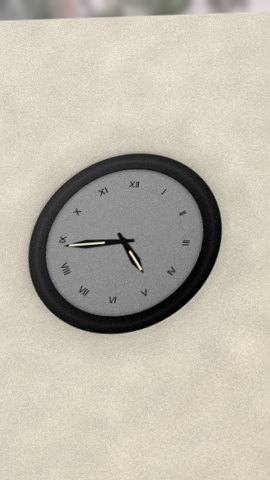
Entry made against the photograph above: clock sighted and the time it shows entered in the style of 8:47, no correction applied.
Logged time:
4:44
